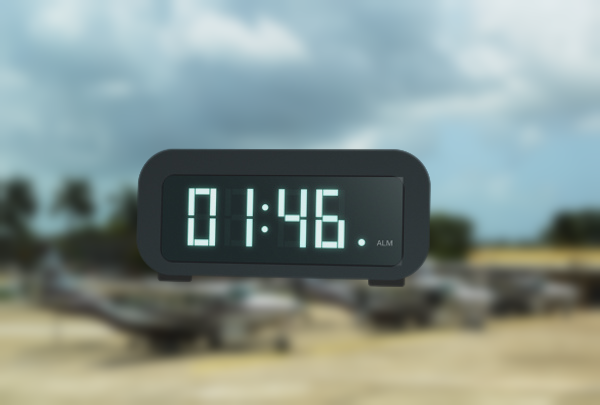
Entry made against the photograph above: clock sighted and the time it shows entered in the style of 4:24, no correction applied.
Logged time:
1:46
